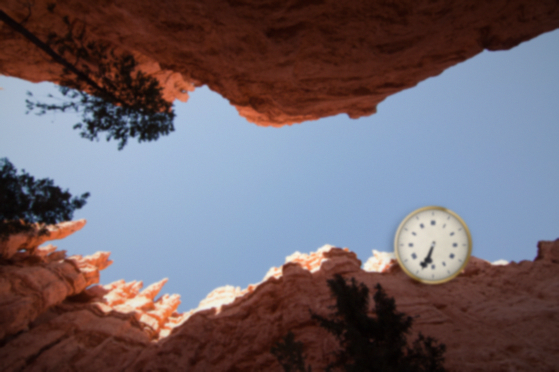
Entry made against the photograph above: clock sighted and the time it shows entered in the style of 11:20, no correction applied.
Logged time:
6:34
